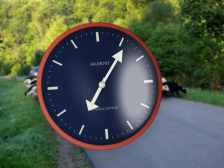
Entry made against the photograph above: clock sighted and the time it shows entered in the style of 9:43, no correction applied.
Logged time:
7:06
